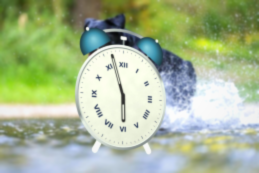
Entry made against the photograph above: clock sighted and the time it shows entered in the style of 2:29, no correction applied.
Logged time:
5:57
